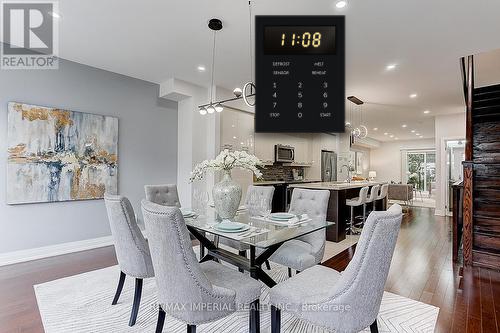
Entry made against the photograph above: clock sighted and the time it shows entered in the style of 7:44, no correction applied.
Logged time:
11:08
